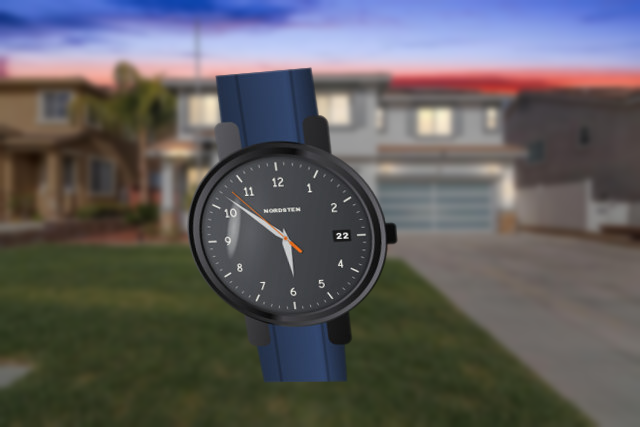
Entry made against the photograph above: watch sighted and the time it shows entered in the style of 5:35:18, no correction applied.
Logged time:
5:51:53
